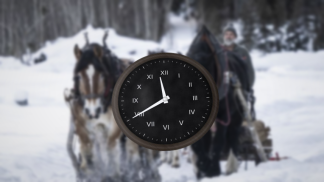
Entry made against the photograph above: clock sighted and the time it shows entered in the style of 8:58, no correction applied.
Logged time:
11:40
